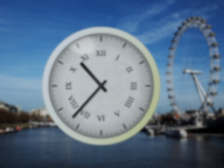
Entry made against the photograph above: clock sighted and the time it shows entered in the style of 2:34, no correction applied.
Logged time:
10:37
